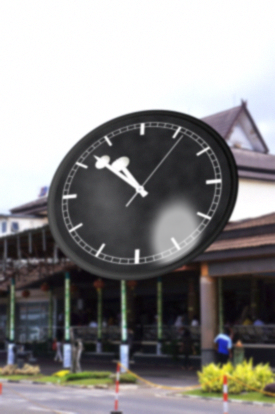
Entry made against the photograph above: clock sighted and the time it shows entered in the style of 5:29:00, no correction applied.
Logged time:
10:52:06
